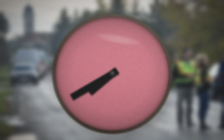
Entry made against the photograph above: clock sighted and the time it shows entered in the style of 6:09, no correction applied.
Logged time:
7:40
